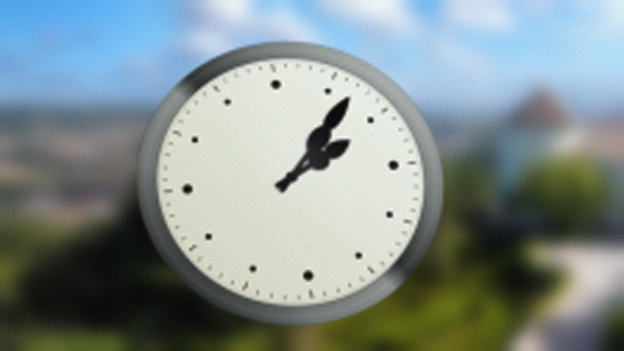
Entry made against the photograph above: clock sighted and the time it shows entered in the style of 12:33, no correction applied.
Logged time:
2:07
